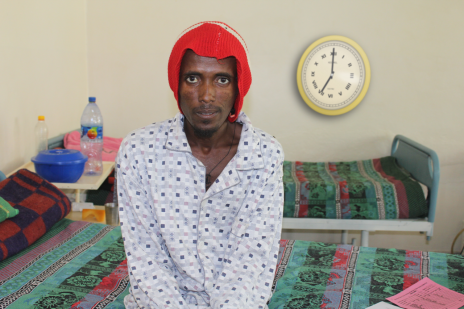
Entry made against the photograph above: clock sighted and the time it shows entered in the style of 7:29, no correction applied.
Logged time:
7:00
